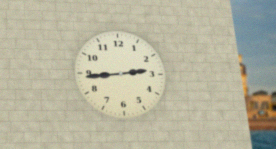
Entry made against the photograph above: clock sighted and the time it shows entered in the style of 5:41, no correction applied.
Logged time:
2:44
